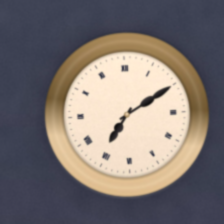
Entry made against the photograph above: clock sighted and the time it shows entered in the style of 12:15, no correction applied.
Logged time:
7:10
